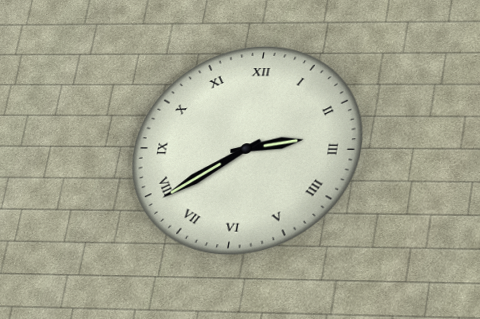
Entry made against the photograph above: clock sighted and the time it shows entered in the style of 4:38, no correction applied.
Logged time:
2:39
